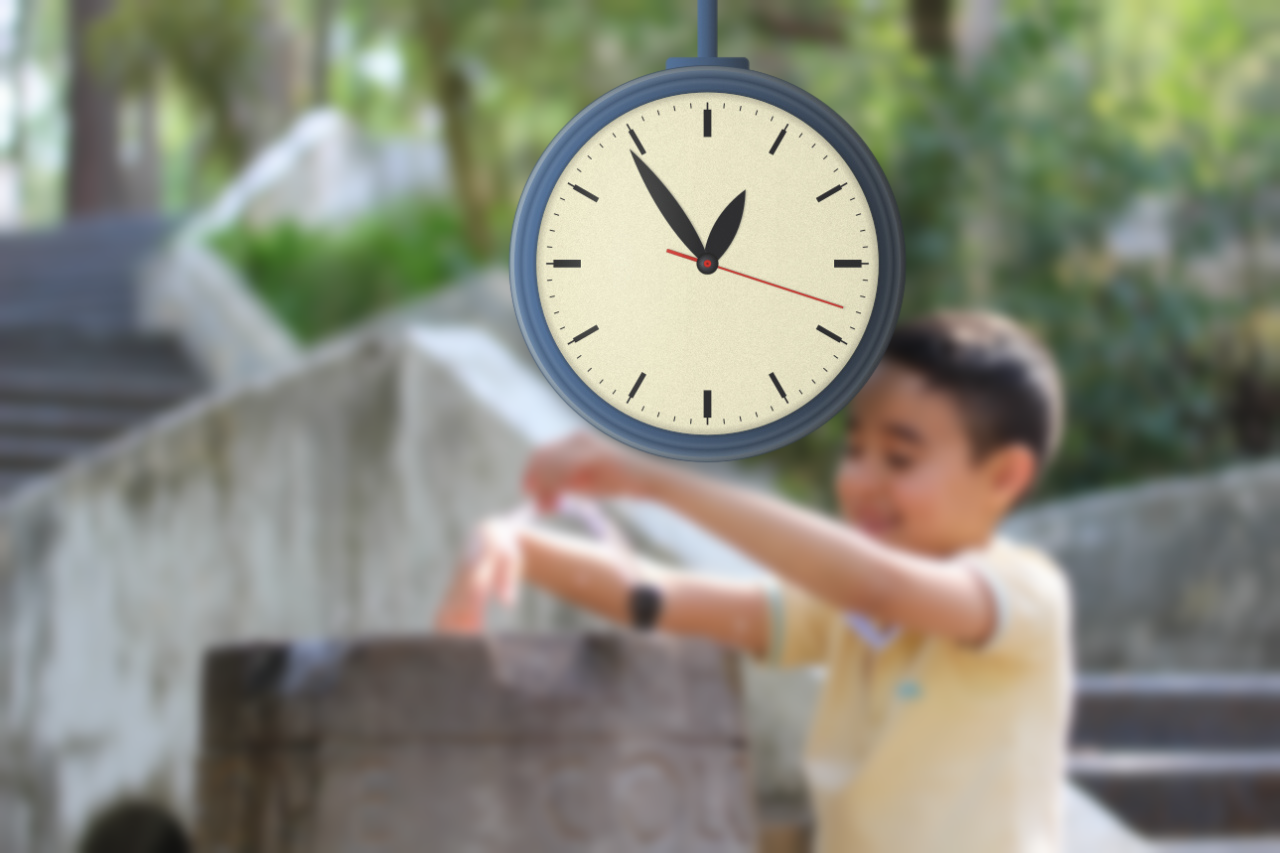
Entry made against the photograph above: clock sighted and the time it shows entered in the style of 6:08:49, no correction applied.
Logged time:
12:54:18
